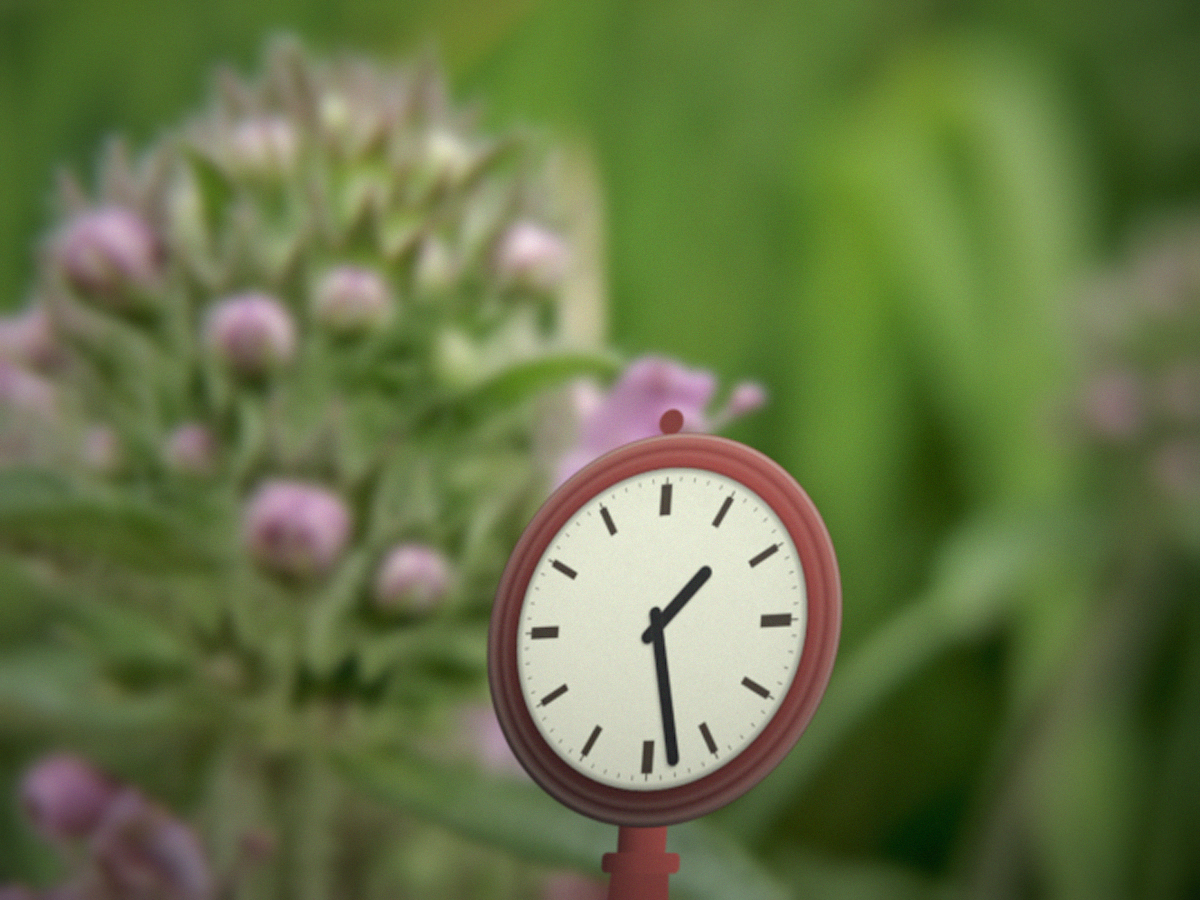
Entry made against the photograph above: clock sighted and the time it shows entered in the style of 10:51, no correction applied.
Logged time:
1:28
